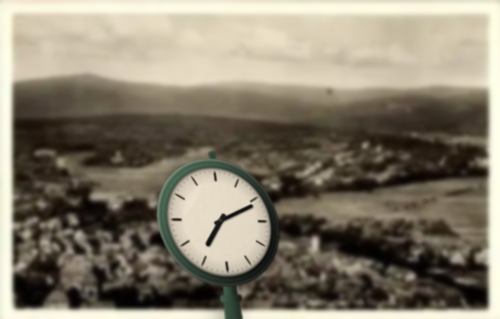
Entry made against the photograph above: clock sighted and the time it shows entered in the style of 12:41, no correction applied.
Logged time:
7:11
